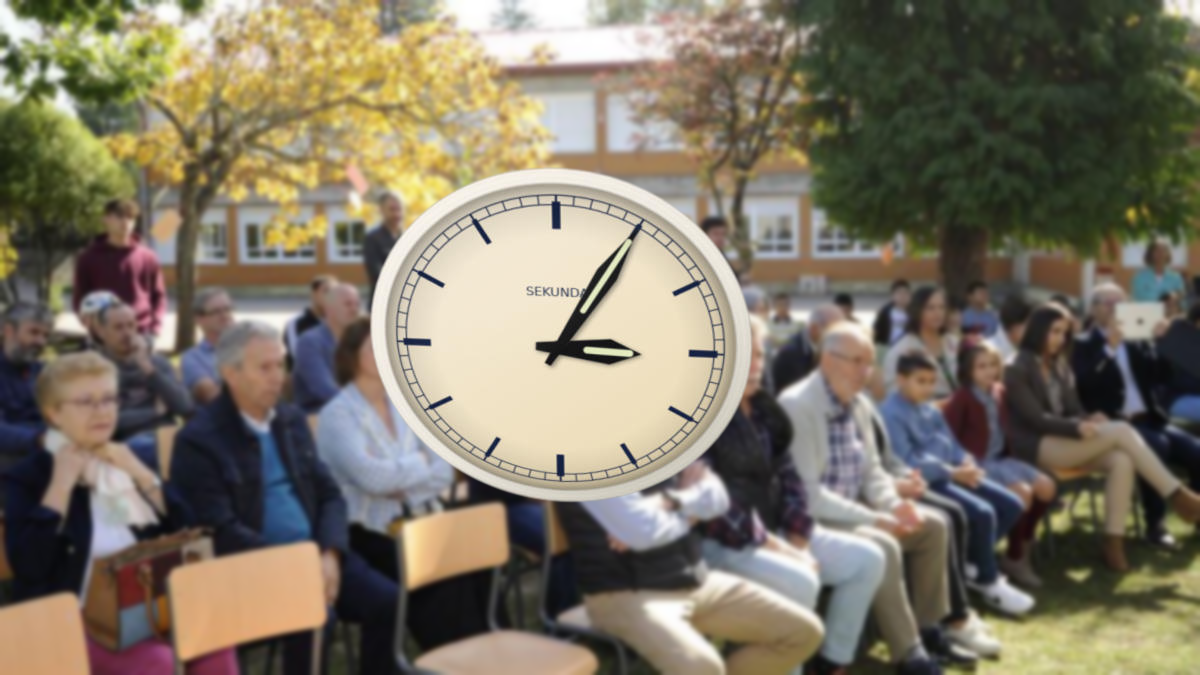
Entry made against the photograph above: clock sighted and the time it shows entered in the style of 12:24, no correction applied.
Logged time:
3:05
